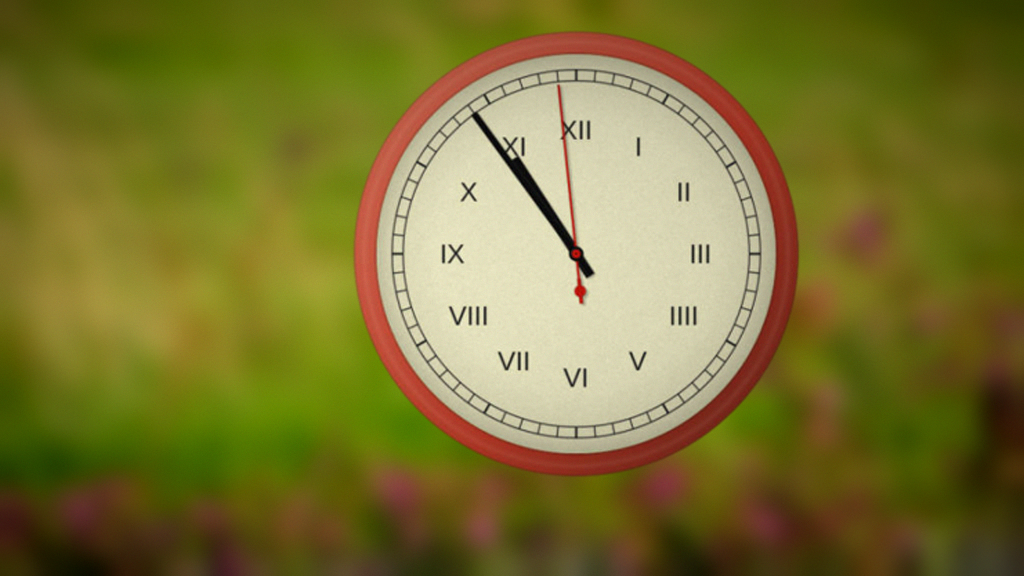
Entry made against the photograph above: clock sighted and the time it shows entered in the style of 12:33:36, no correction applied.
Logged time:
10:53:59
